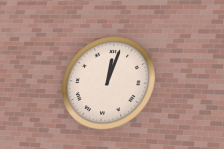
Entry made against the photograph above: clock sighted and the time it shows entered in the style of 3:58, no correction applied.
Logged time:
12:02
